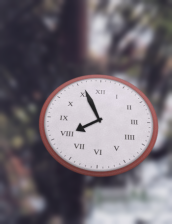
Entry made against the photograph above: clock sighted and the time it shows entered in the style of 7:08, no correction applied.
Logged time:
7:56
